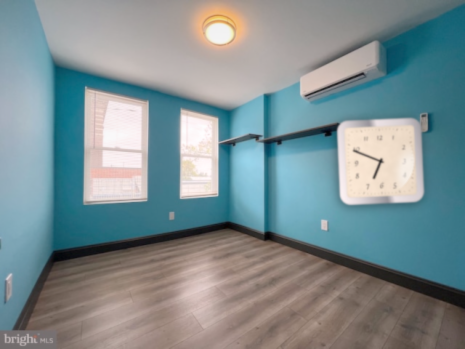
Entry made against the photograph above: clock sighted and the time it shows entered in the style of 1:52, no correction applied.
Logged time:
6:49
